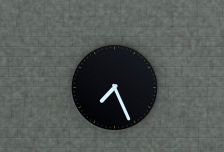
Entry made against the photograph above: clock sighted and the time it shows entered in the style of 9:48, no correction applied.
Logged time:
7:26
